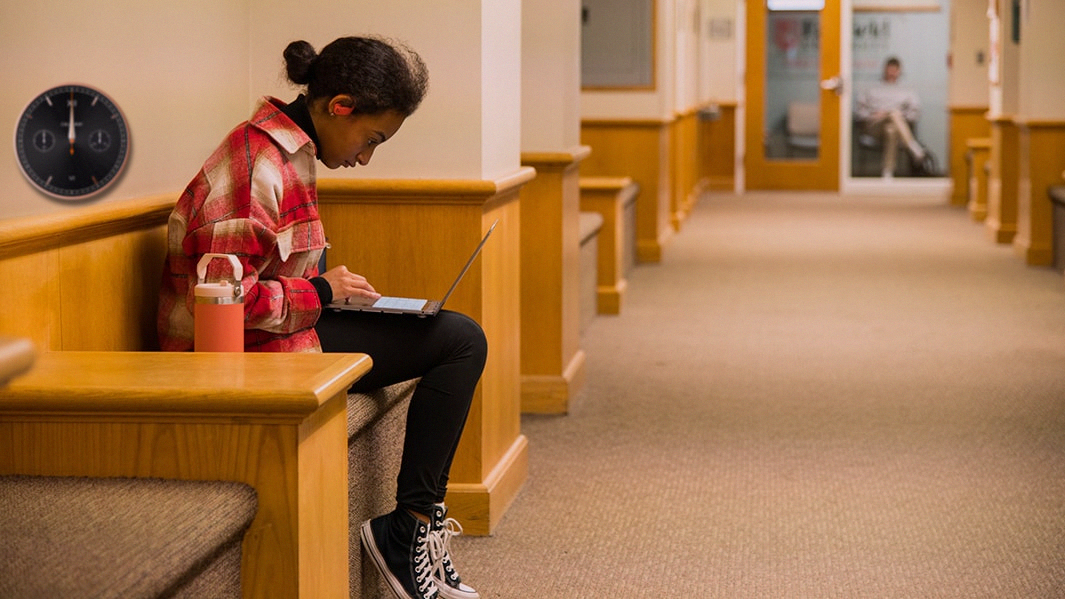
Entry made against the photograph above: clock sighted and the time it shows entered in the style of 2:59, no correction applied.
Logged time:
12:00
